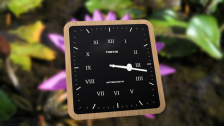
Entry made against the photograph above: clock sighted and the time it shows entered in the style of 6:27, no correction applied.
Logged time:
3:17
